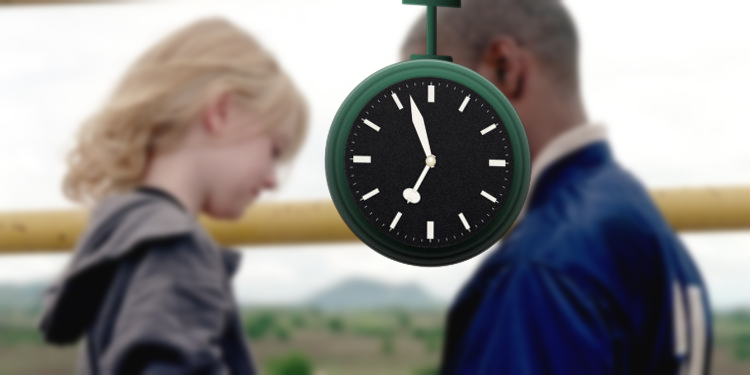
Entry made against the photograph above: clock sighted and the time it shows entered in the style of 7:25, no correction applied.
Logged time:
6:57
